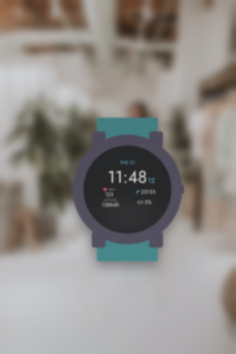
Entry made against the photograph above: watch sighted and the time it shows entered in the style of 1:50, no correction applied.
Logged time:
11:48
